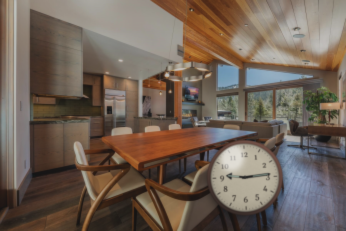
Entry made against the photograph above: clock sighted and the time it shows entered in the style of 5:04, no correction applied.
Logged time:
9:14
